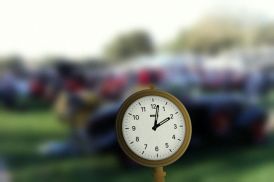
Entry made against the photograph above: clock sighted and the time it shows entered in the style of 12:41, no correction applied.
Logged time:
2:02
